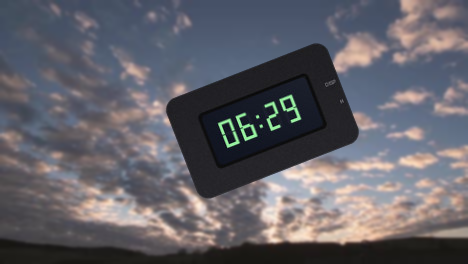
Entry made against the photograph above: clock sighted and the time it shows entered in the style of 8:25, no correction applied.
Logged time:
6:29
